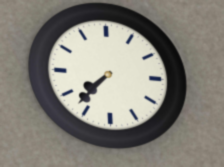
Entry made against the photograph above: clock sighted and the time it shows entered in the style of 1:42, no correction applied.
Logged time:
7:37
